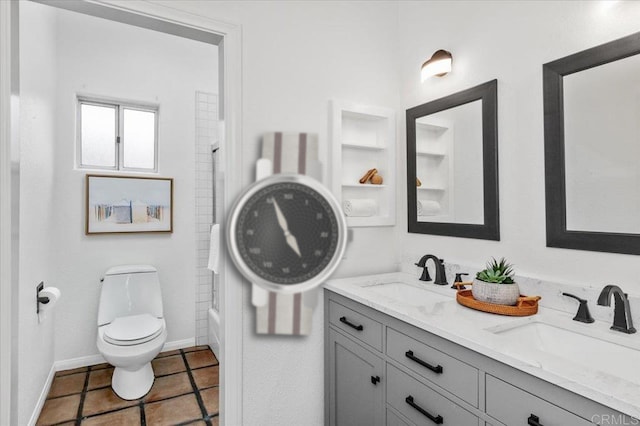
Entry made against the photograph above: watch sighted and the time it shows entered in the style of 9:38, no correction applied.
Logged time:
4:56
